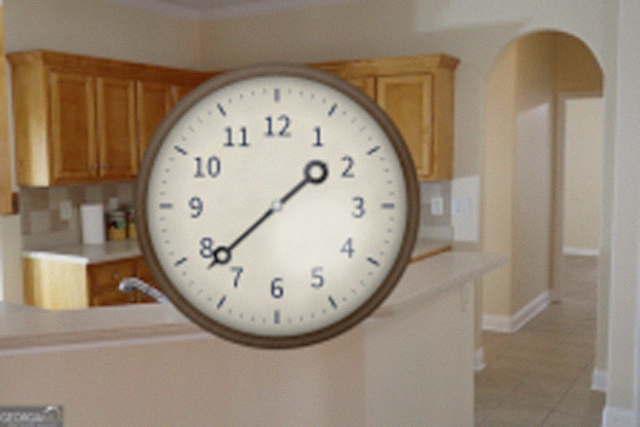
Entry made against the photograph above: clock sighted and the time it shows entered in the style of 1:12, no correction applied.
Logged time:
1:38
